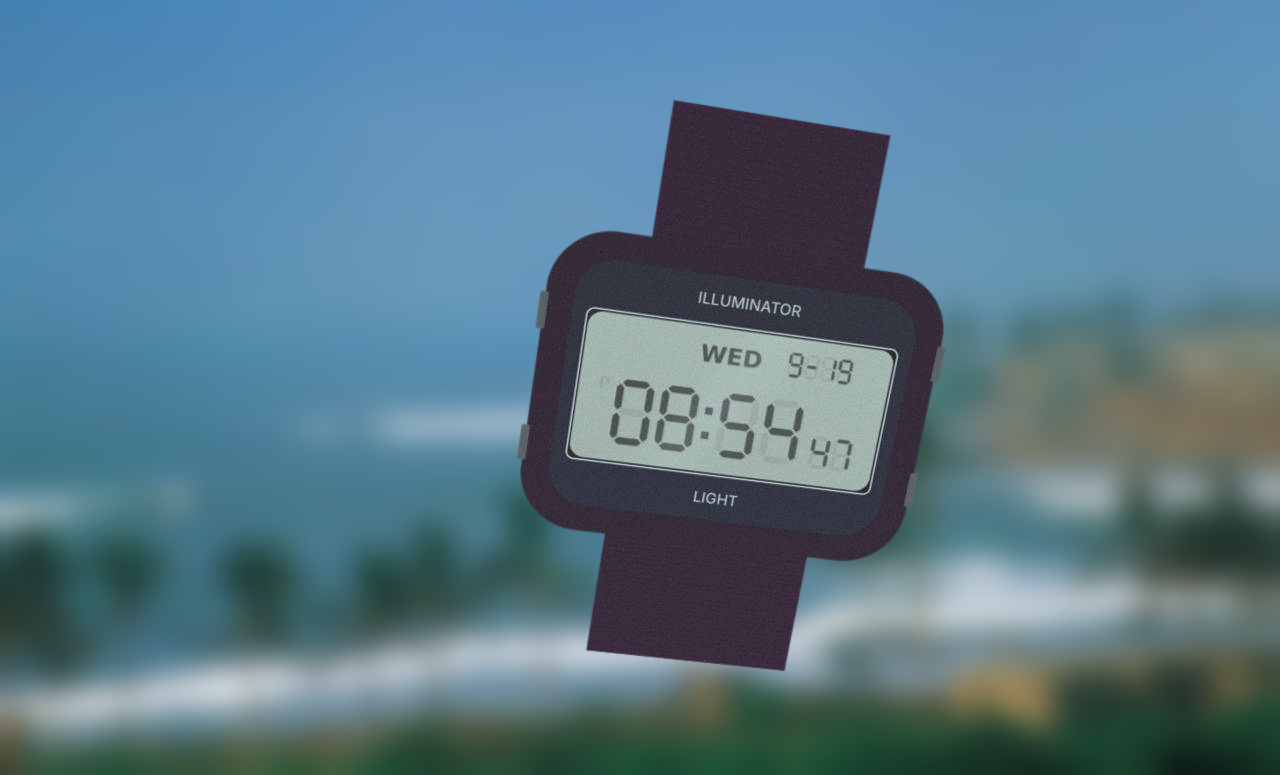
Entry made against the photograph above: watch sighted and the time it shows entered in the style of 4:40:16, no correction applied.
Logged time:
8:54:47
